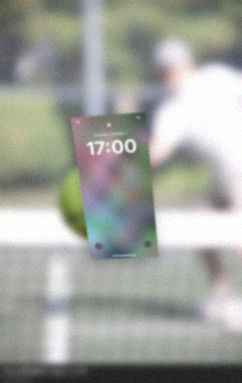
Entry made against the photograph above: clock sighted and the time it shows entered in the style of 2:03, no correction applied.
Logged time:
17:00
